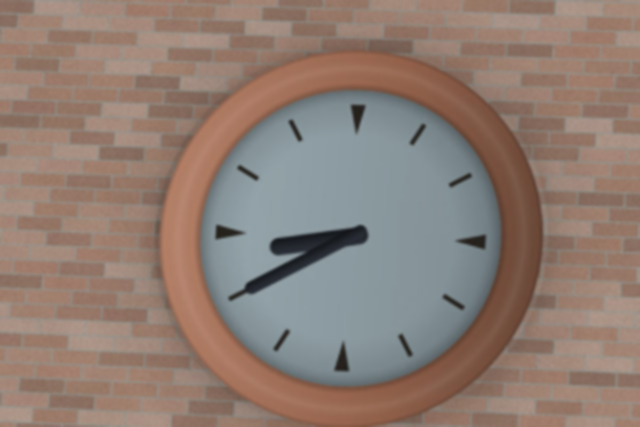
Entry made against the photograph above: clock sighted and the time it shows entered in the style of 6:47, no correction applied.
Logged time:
8:40
